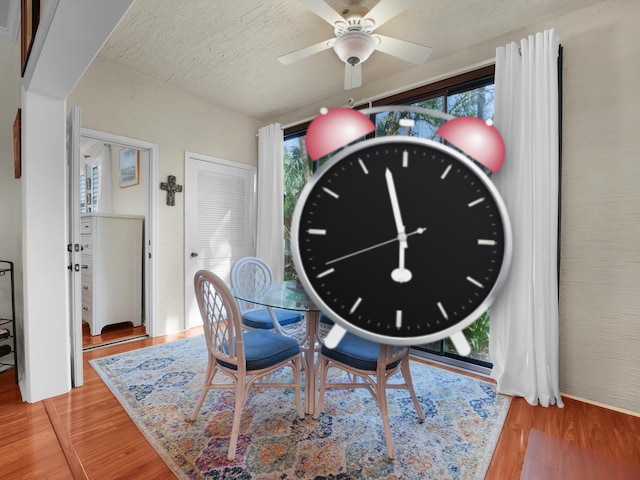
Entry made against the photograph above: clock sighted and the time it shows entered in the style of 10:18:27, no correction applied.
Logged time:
5:57:41
